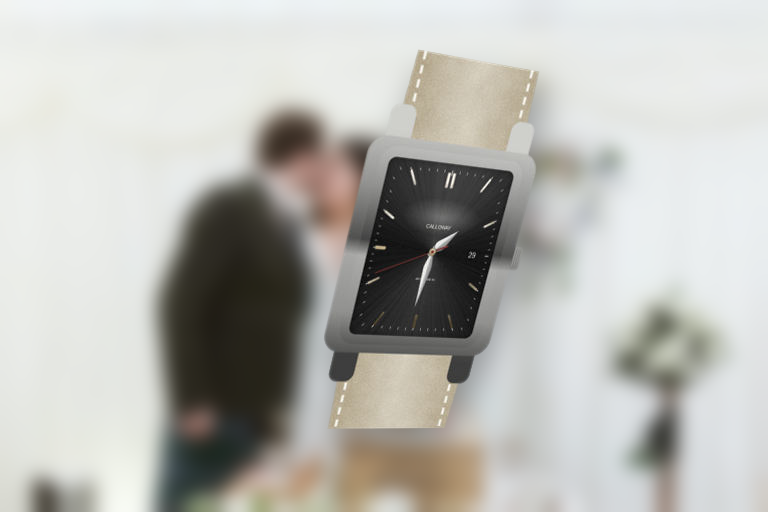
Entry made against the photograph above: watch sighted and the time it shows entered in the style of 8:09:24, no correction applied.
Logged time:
1:30:41
